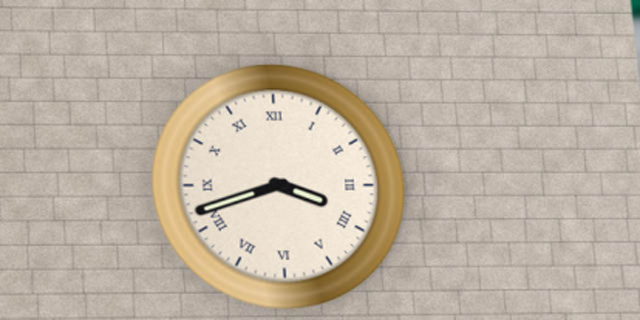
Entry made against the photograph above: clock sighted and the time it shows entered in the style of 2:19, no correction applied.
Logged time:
3:42
